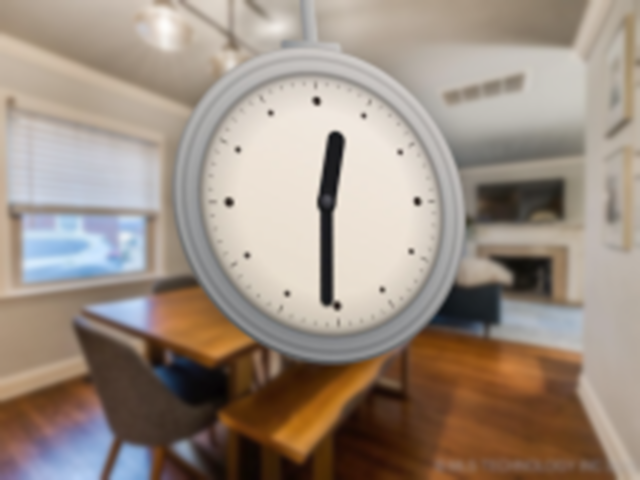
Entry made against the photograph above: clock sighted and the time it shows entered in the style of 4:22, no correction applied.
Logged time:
12:31
